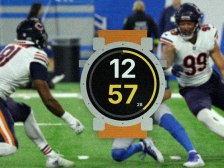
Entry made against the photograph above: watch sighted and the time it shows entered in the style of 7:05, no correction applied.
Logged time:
12:57
